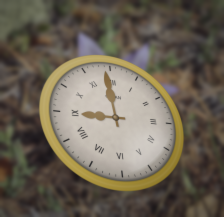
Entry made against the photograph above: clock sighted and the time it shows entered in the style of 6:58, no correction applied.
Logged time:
8:59
